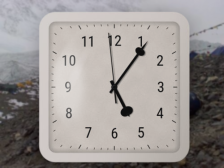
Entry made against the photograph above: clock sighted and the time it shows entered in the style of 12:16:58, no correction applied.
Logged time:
5:05:59
